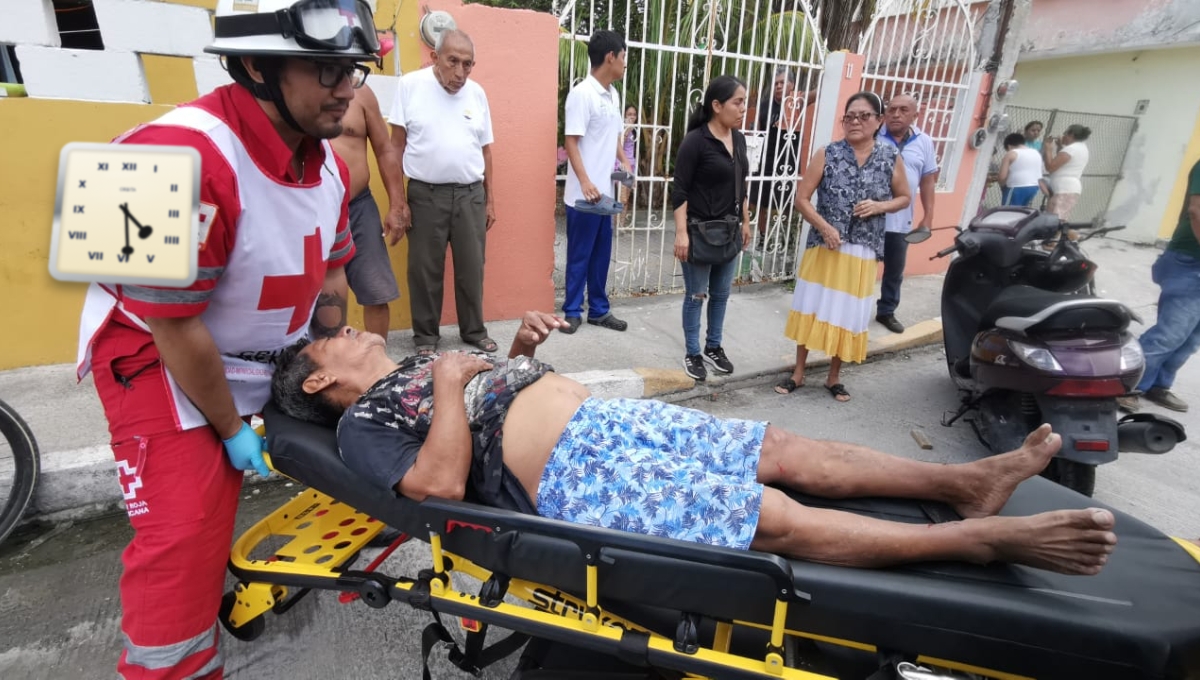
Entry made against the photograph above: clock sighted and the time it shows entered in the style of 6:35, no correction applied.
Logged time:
4:29
